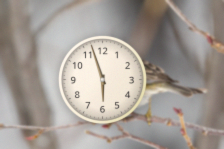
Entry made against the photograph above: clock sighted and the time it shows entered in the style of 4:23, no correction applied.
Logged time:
5:57
